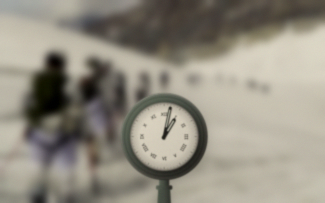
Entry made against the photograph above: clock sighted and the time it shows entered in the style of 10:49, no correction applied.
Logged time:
1:02
